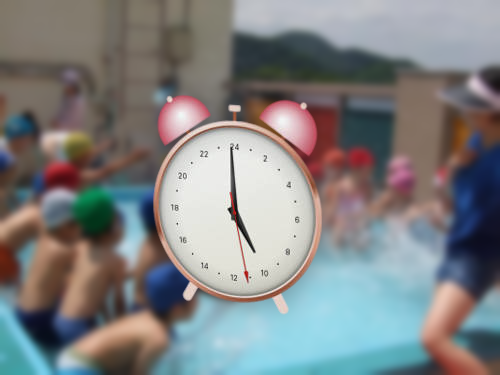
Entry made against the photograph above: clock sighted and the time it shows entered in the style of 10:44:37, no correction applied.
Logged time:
9:59:28
